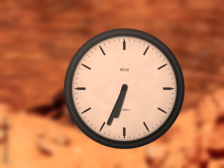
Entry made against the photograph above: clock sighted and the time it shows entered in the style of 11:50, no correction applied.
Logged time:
6:34
